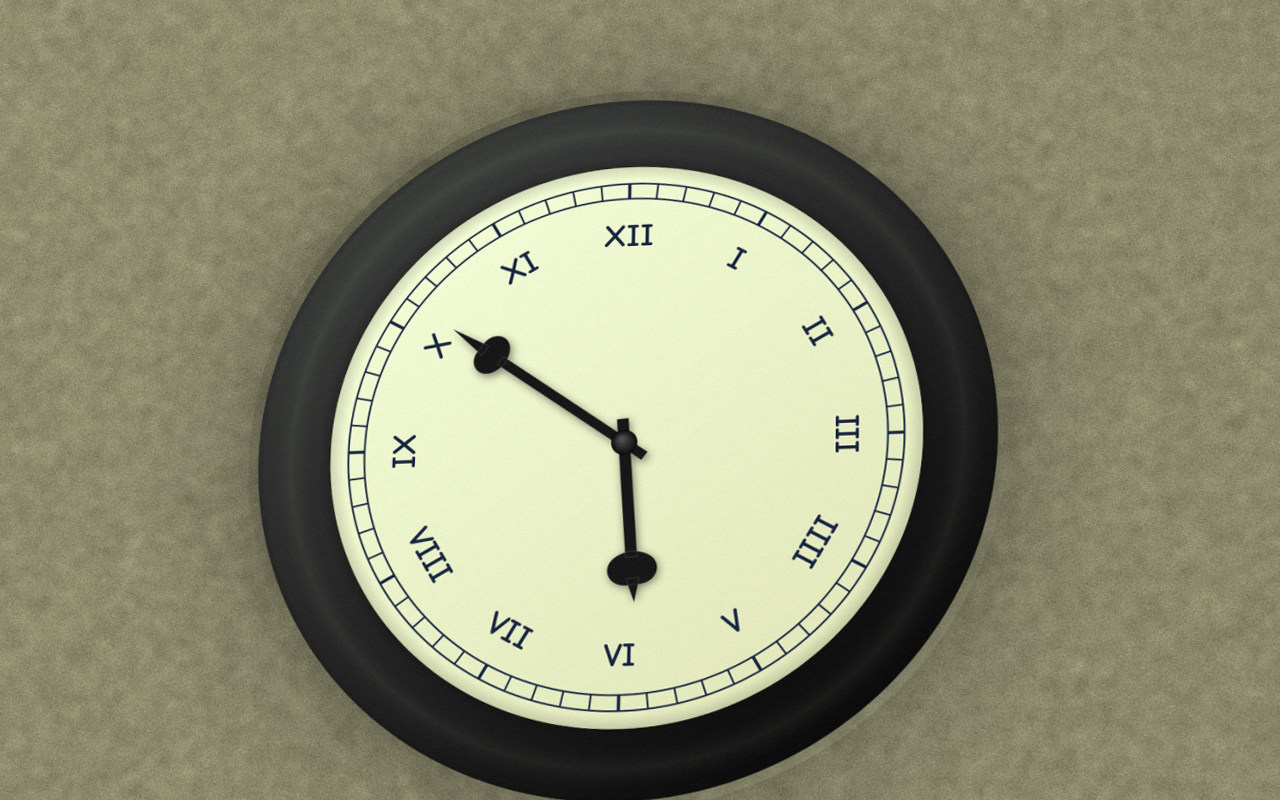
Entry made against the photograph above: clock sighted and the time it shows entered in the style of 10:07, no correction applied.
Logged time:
5:51
